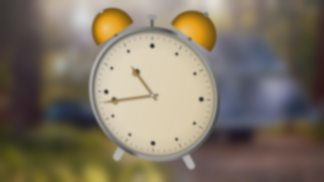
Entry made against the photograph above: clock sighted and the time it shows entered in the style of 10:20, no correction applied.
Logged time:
10:43
